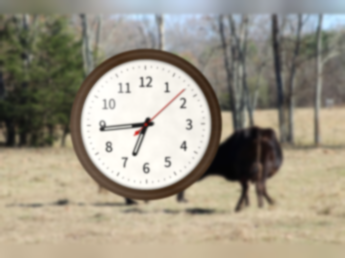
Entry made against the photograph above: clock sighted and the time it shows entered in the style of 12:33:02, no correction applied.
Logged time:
6:44:08
